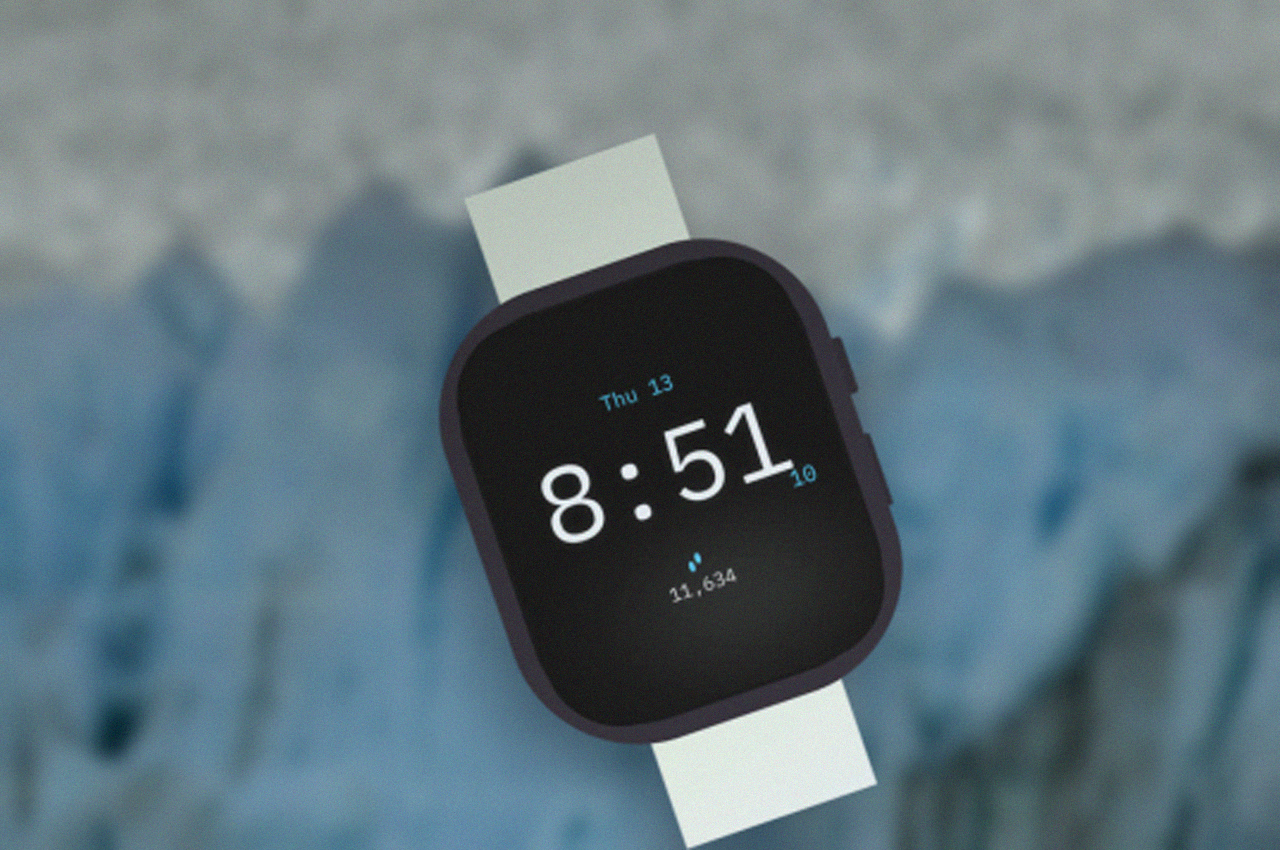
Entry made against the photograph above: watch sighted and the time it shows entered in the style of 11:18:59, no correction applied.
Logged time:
8:51:10
